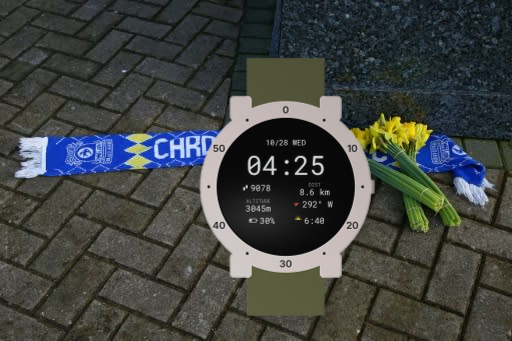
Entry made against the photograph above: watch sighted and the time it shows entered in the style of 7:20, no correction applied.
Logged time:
4:25
